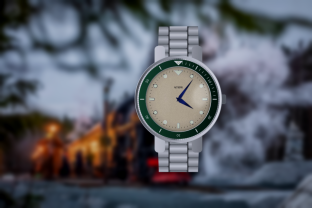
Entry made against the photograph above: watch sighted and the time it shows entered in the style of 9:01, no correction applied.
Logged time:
4:06
